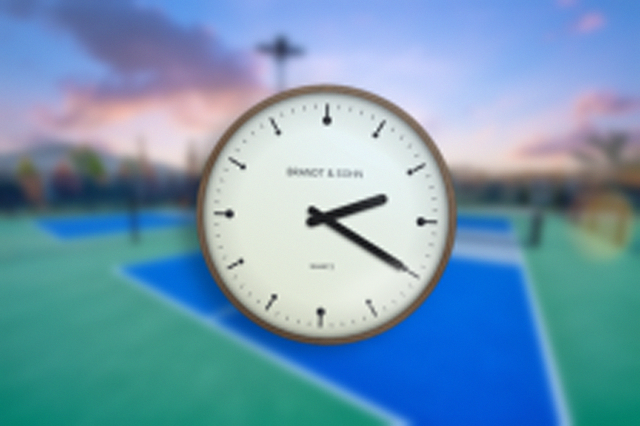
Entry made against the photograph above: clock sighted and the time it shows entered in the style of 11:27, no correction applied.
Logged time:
2:20
